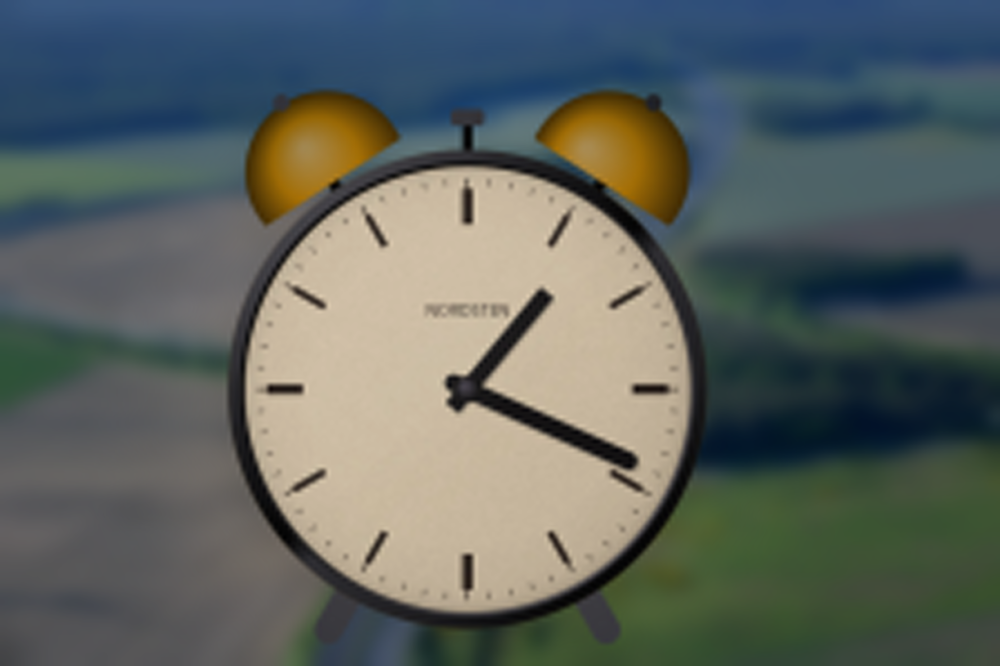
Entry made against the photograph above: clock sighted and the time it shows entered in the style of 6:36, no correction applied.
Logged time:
1:19
